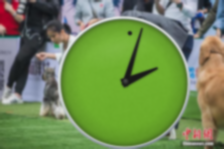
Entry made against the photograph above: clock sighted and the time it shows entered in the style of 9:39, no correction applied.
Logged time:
2:02
